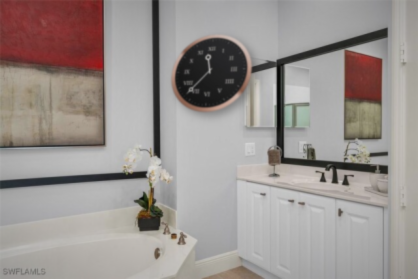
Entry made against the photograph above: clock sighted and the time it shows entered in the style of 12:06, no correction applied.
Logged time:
11:37
